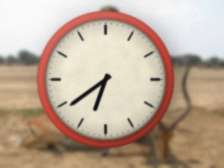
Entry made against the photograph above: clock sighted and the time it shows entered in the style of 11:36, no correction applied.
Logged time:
6:39
